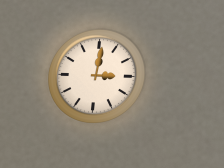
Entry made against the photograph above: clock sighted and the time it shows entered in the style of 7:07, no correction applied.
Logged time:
3:01
